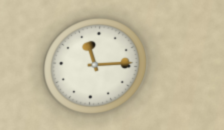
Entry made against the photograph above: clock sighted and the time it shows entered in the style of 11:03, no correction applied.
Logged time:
11:14
